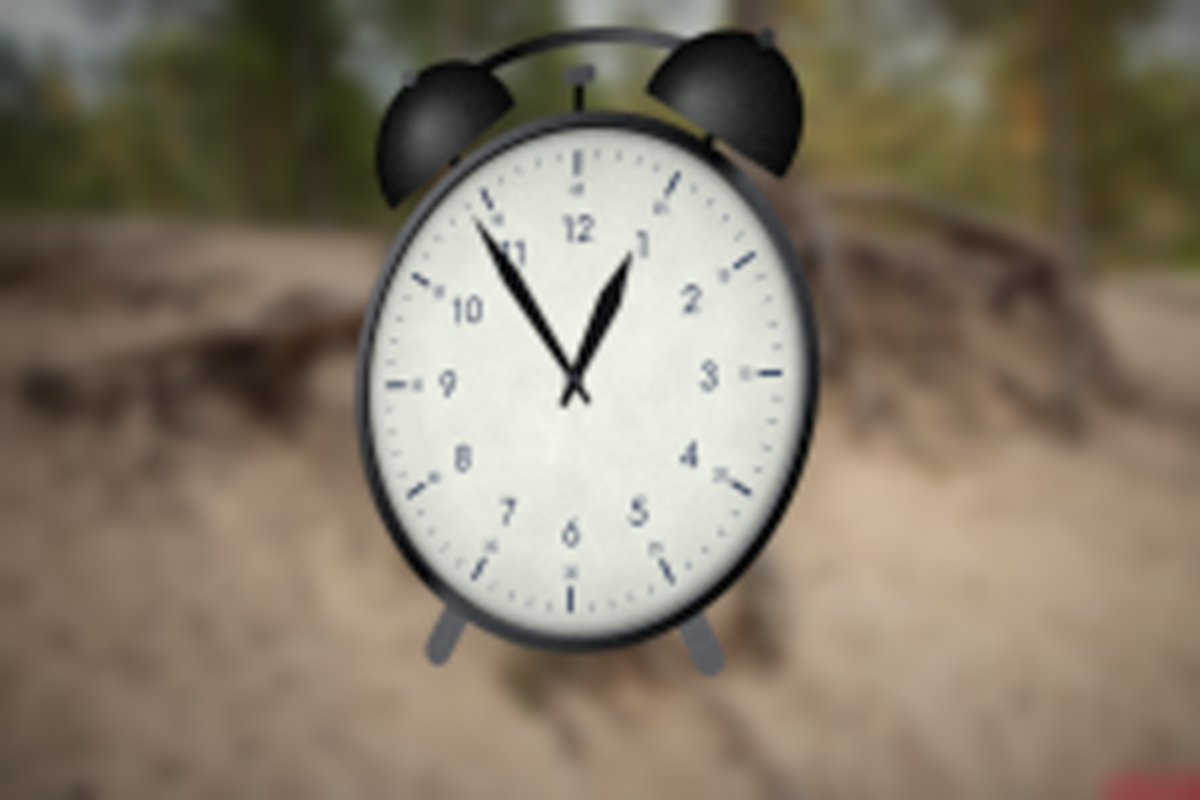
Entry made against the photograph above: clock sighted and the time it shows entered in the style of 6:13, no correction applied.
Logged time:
12:54
